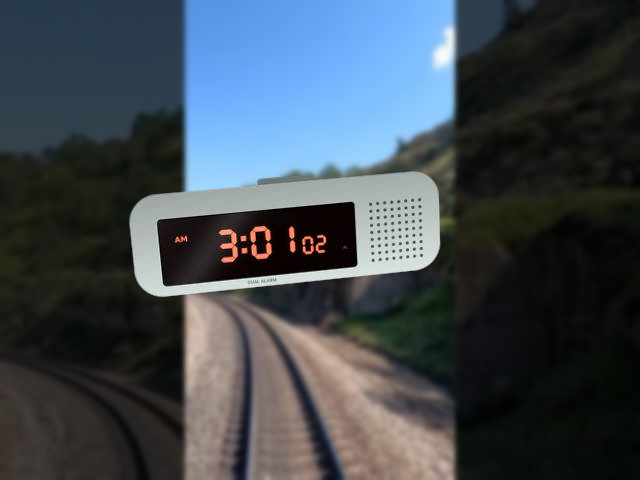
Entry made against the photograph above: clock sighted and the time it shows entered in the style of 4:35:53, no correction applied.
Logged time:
3:01:02
